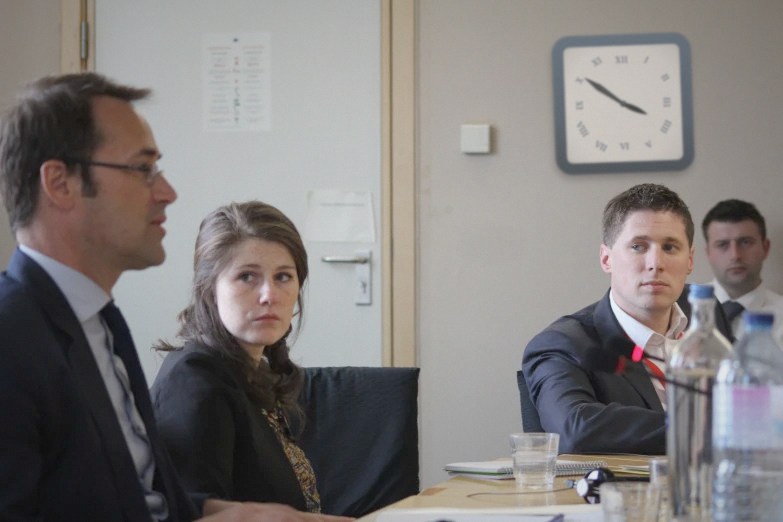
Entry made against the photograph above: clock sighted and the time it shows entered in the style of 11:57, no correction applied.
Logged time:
3:51
